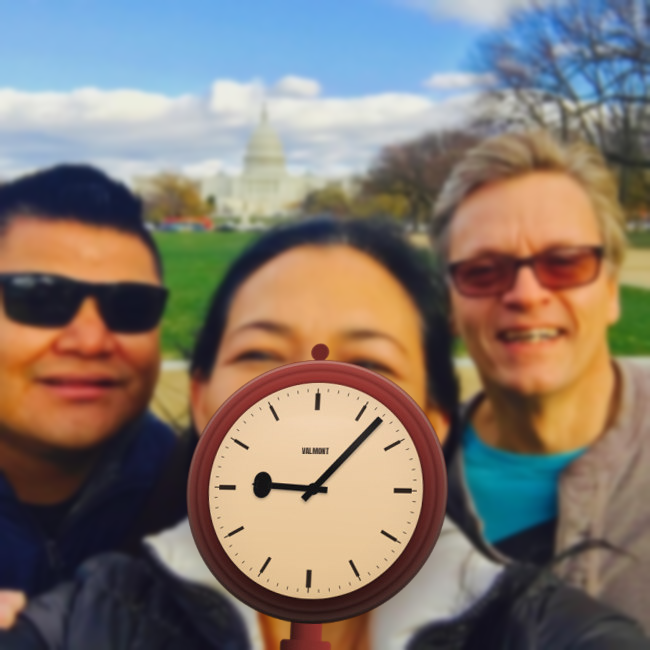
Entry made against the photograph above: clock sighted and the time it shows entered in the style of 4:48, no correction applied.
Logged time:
9:07
